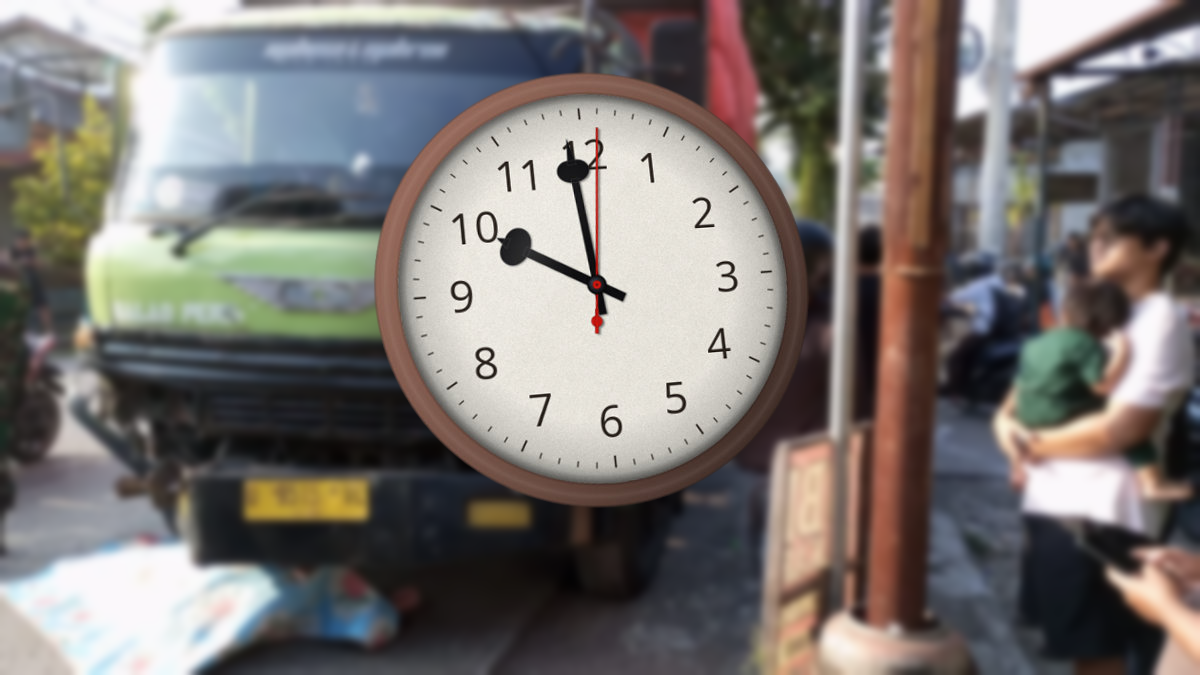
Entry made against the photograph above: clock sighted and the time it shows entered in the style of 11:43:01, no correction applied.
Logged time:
9:59:01
